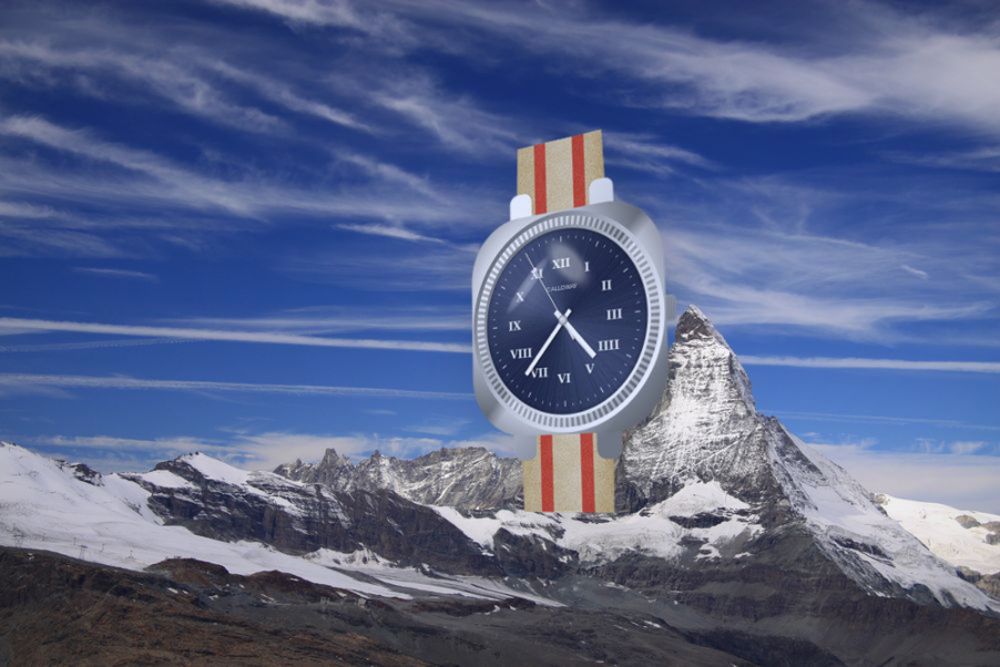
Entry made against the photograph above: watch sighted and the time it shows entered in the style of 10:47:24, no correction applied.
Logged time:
4:36:55
